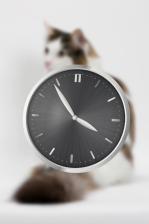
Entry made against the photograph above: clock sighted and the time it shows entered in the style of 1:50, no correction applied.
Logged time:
3:54
